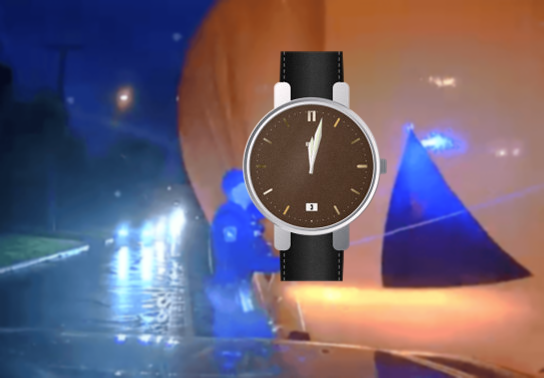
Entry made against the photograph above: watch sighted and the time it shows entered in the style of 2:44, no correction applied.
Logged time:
12:02
